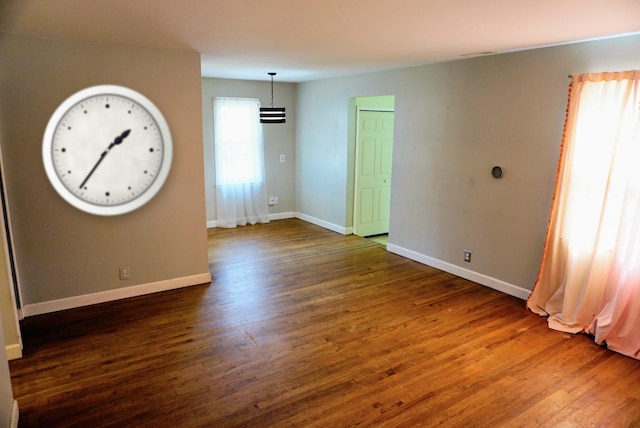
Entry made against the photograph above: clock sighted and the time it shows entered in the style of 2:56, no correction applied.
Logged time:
1:36
